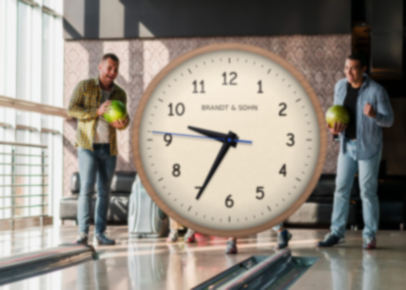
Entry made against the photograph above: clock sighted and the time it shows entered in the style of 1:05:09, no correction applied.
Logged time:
9:34:46
